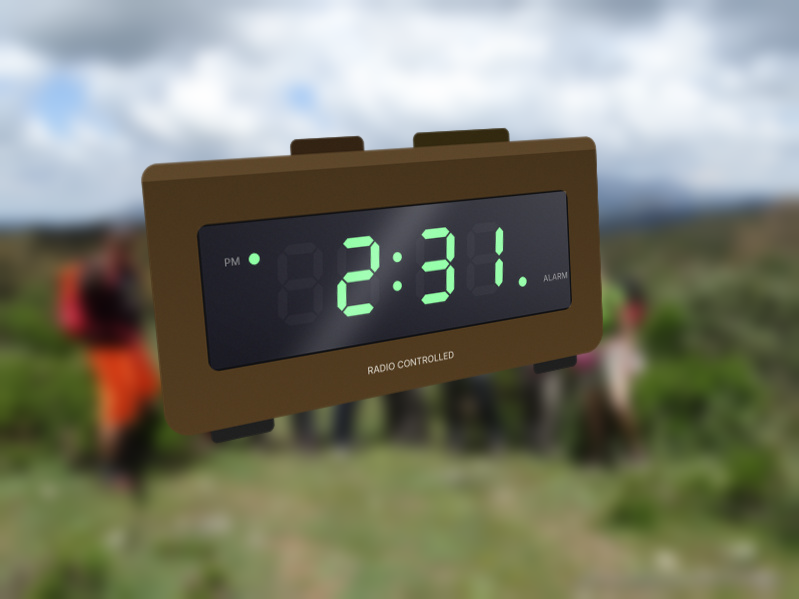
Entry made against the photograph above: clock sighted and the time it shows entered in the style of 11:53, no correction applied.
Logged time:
2:31
